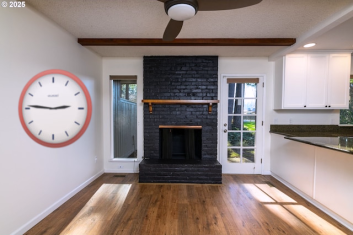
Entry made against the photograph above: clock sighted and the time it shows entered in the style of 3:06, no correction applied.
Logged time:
2:46
